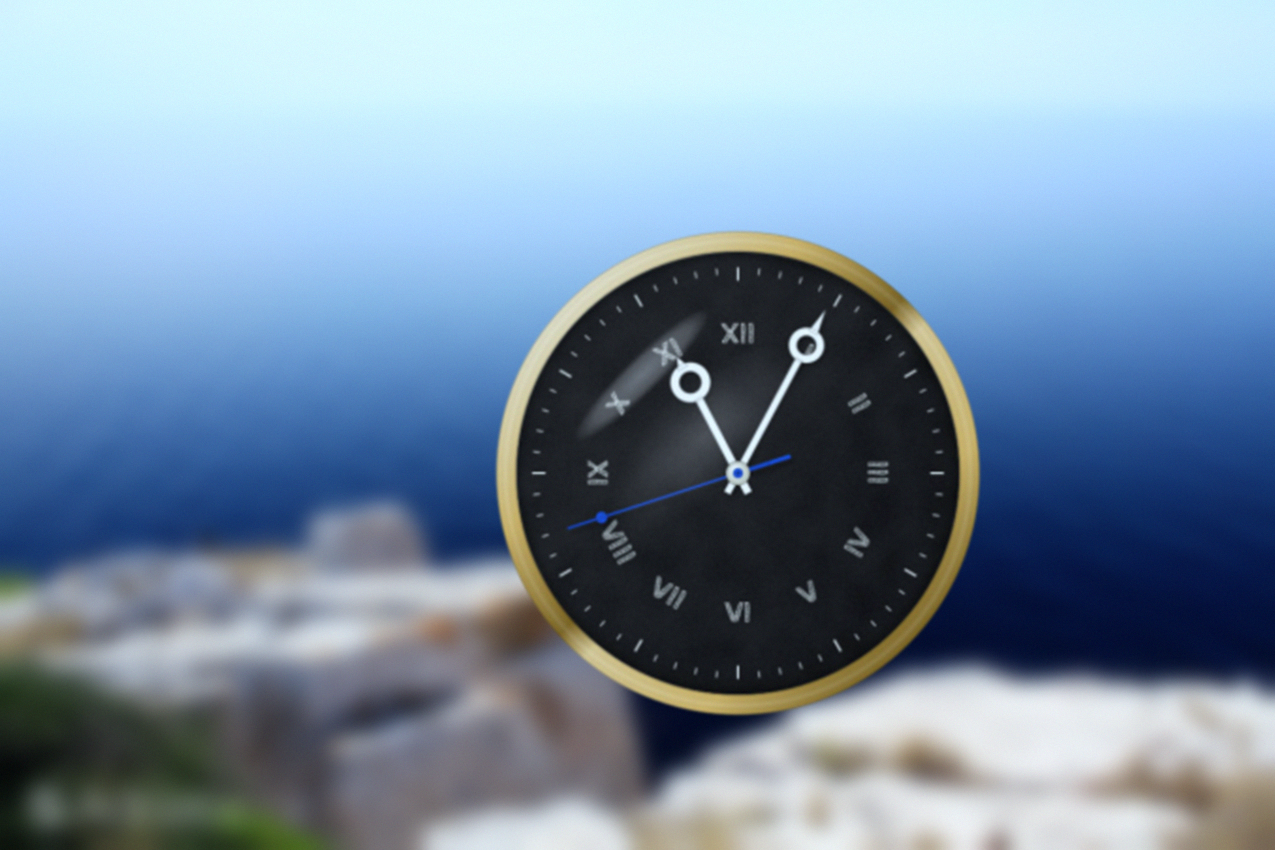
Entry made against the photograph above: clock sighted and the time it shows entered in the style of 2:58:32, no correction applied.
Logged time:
11:04:42
